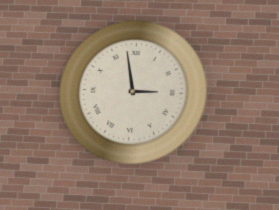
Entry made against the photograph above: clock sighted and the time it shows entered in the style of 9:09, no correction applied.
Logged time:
2:58
